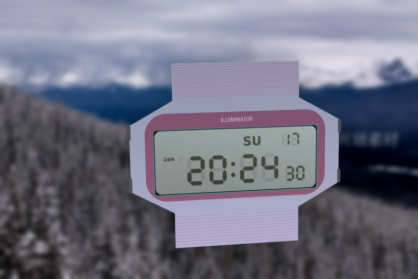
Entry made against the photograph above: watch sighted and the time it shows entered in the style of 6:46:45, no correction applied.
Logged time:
20:24:30
